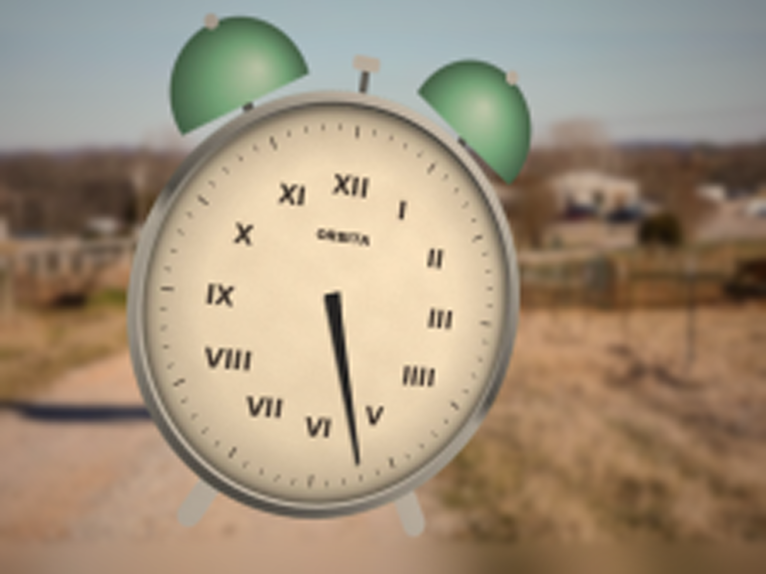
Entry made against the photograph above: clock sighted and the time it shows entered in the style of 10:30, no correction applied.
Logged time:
5:27
